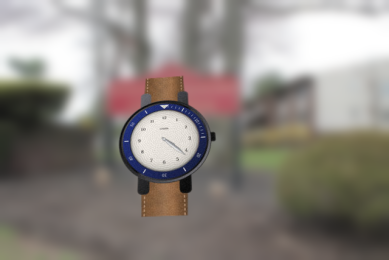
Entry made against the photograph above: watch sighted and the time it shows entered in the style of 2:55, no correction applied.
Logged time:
4:22
